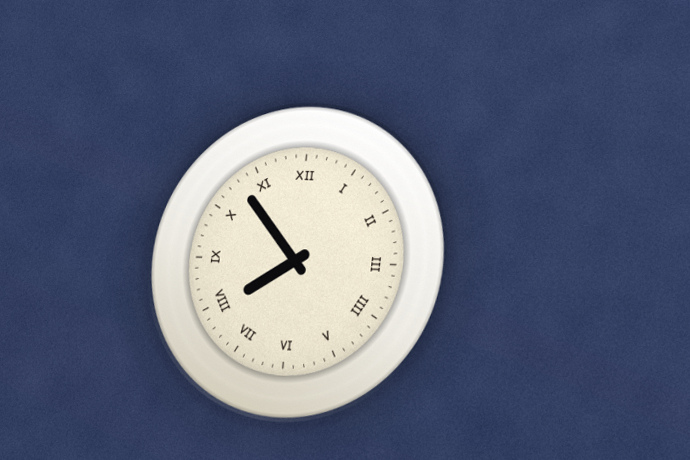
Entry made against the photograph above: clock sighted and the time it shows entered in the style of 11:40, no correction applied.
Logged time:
7:53
